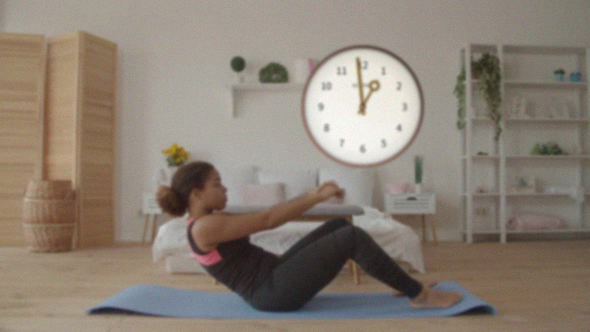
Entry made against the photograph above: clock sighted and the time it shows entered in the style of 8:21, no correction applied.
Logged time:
12:59
